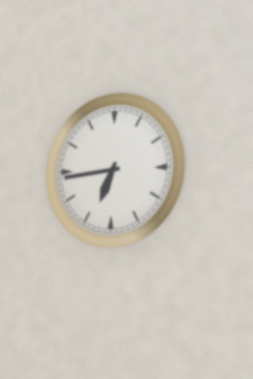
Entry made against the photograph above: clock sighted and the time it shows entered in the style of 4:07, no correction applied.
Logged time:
6:44
